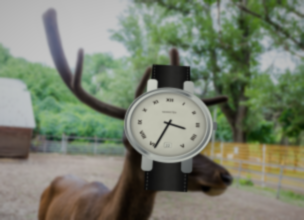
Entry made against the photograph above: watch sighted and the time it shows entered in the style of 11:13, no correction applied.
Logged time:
3:34
